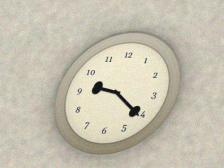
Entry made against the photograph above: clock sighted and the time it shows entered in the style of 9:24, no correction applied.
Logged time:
9:21
